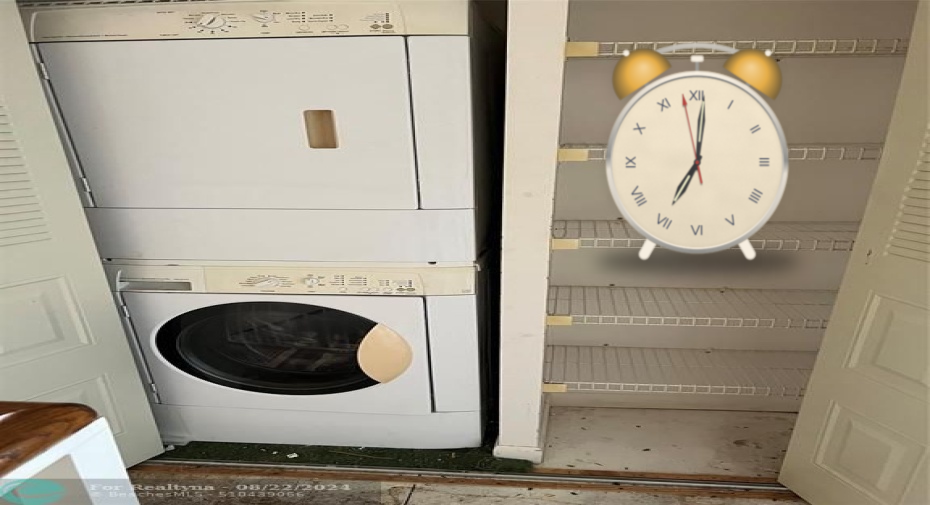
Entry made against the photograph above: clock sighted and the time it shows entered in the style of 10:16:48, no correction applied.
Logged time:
7:00:58
